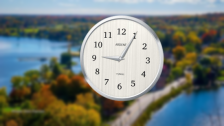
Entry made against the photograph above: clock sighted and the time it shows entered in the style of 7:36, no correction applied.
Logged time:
9:05
